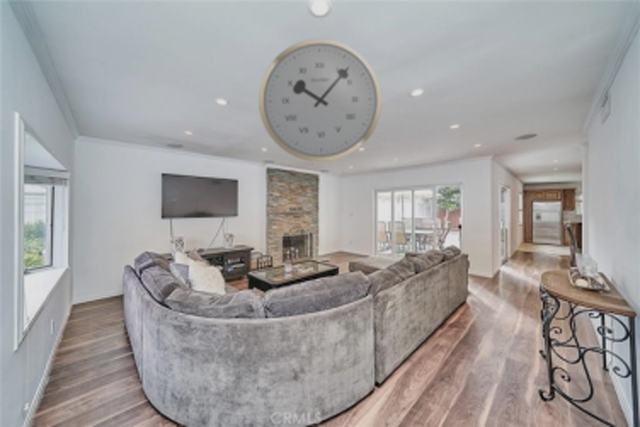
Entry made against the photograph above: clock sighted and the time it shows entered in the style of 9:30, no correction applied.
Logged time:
10:07
